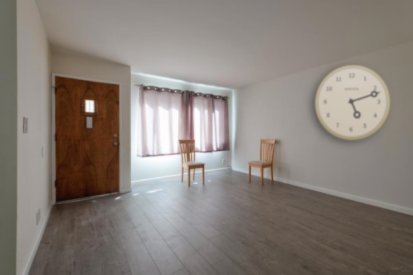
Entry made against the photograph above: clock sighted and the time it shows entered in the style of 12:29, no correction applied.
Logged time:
5:12
